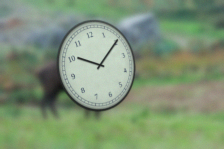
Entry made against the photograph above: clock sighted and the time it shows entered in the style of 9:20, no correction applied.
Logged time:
10:10
